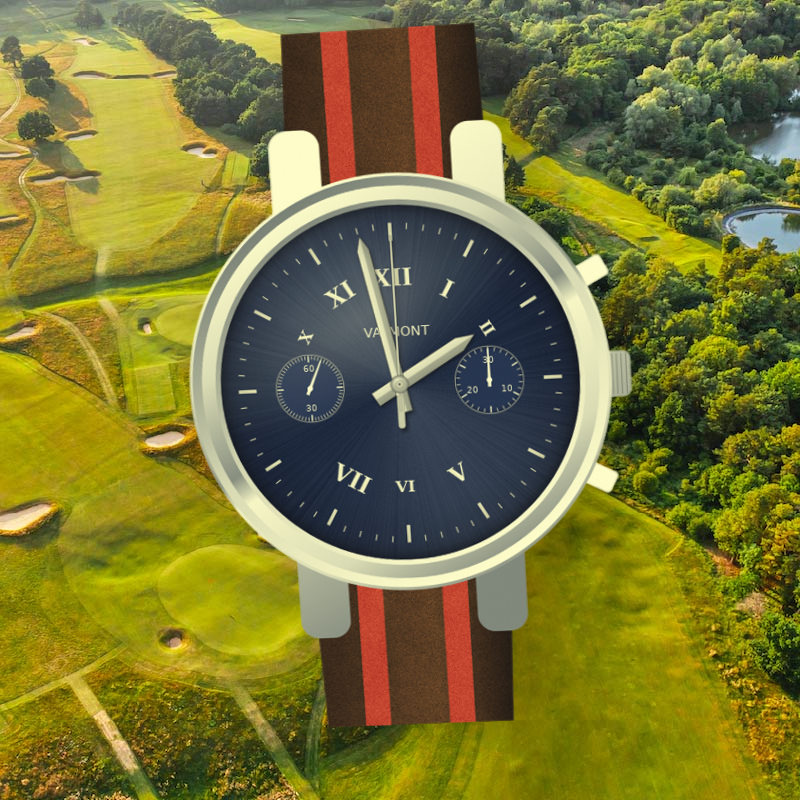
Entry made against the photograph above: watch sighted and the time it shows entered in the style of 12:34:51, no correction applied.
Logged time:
1:58:04
